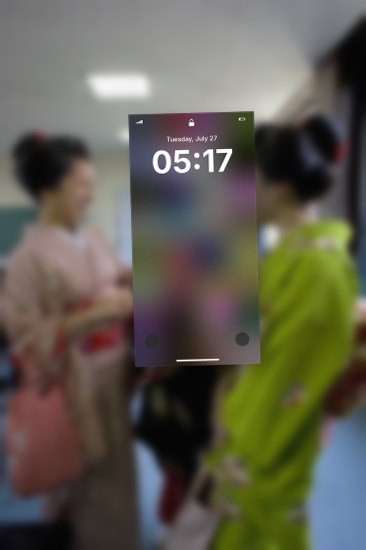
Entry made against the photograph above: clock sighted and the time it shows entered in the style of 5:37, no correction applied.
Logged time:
5:17
